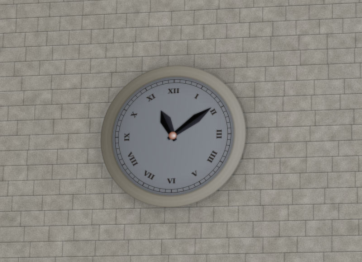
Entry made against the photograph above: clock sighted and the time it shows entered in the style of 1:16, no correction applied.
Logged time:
11:09
